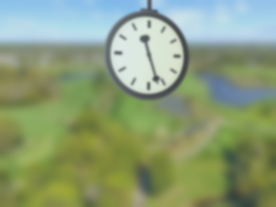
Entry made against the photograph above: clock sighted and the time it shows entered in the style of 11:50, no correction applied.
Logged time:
11:27
